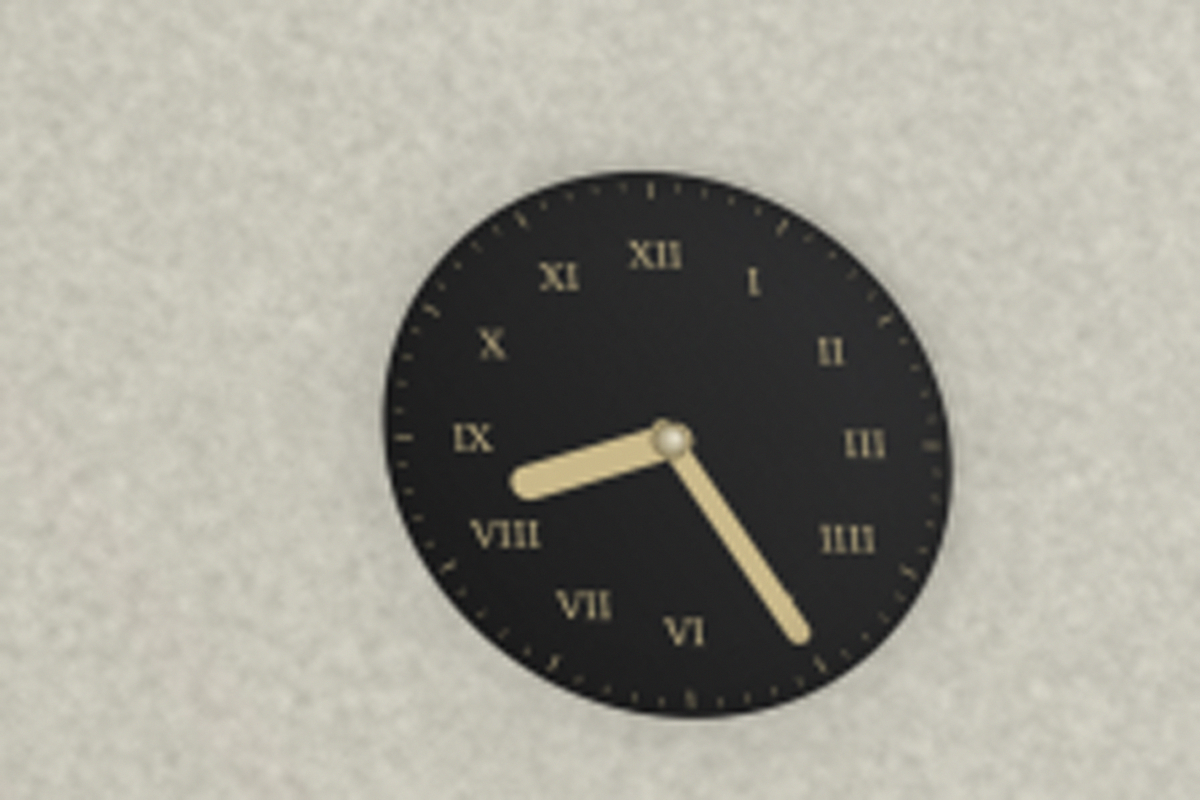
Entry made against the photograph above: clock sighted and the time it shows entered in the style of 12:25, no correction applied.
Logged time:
8:25
